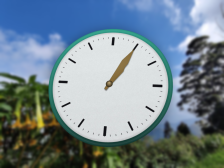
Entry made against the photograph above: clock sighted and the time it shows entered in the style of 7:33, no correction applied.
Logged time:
1:05
